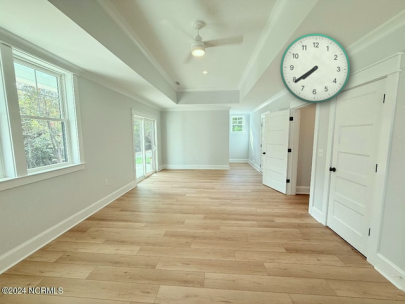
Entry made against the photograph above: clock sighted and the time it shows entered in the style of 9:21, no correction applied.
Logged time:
7:39
